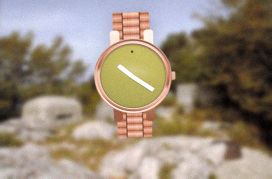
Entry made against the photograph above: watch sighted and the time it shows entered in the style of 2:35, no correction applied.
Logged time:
10:21
